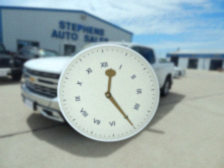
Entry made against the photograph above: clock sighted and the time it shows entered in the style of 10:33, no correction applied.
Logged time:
12:25
